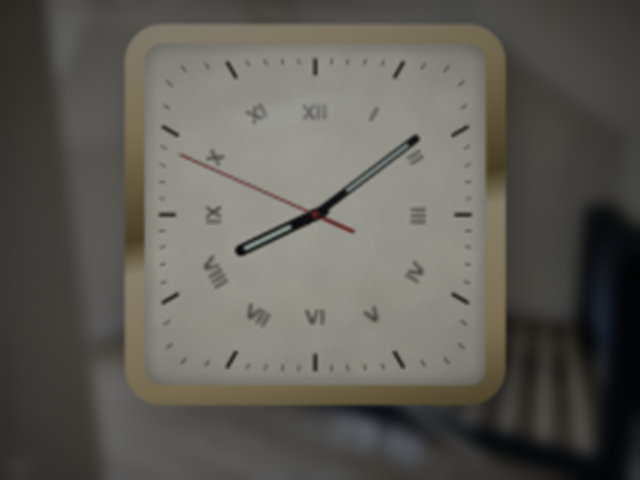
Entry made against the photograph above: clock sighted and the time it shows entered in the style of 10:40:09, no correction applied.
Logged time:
8:08:49
